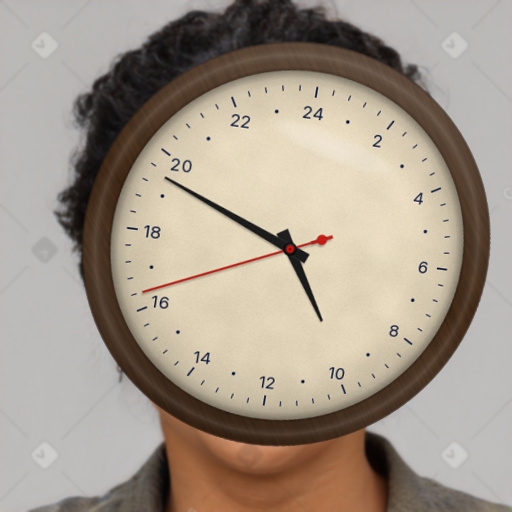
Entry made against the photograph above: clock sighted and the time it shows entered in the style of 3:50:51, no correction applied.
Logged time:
9:48:41
